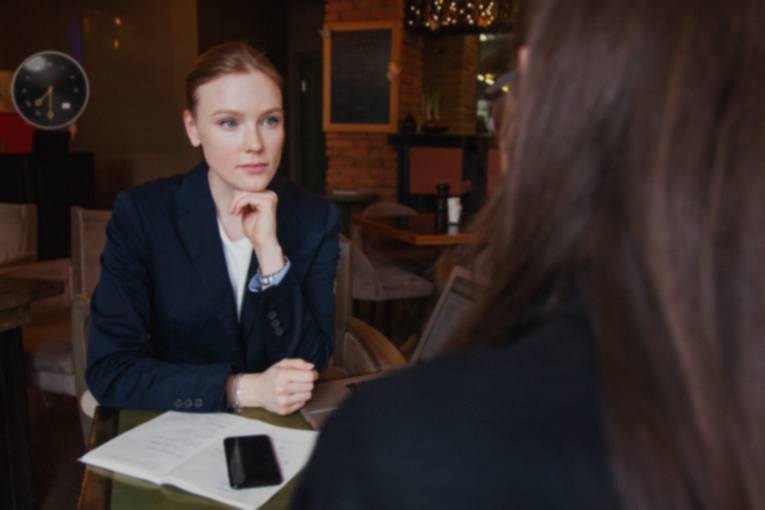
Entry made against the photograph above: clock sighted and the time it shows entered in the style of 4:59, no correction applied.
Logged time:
7:30
